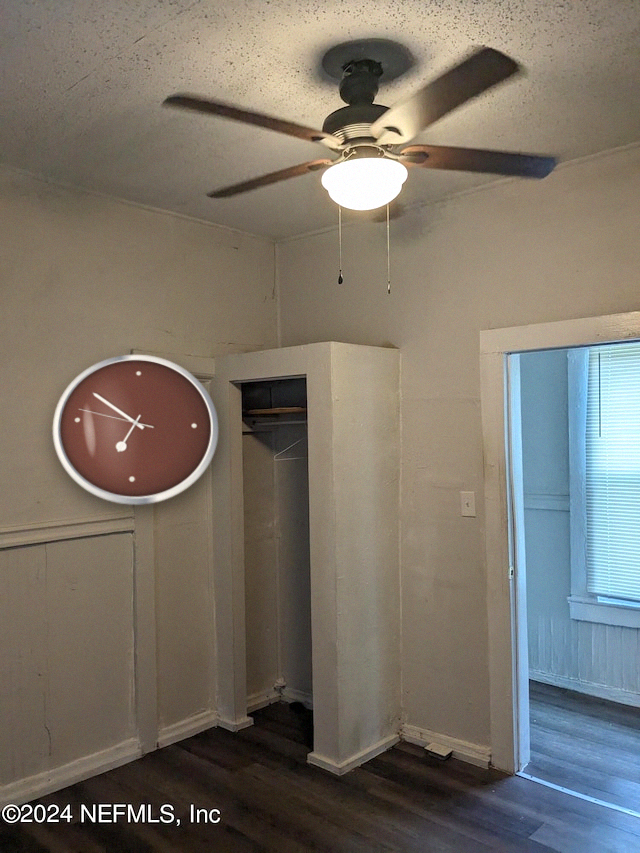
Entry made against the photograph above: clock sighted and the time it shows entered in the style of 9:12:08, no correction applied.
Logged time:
6:50:47
